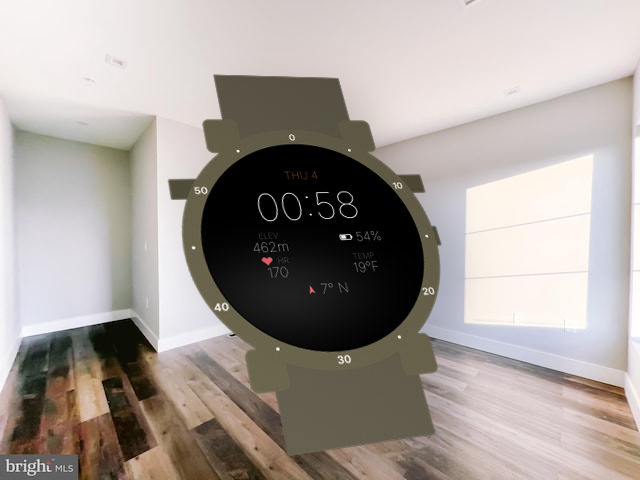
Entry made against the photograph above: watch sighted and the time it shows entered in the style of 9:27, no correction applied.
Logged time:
0:58
